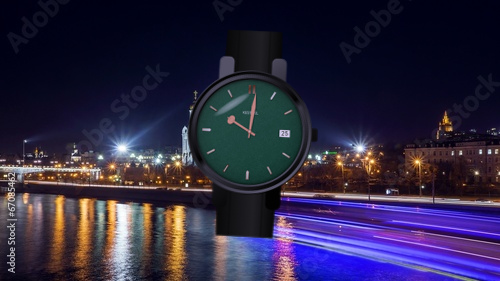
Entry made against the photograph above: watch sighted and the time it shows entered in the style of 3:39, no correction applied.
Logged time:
10:01
